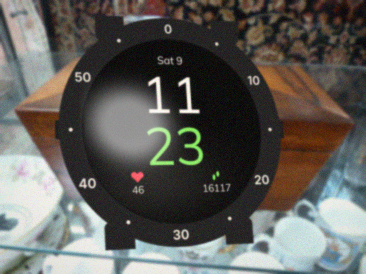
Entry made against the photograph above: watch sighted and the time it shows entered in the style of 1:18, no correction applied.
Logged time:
11:23
